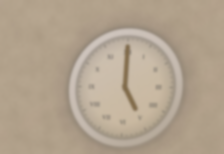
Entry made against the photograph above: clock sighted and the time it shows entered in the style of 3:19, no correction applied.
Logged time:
5:00
